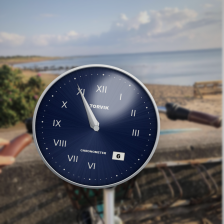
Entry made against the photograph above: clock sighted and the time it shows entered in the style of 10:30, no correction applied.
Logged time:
10:55
